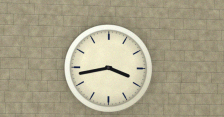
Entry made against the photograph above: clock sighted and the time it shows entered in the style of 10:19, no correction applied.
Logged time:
3:43
